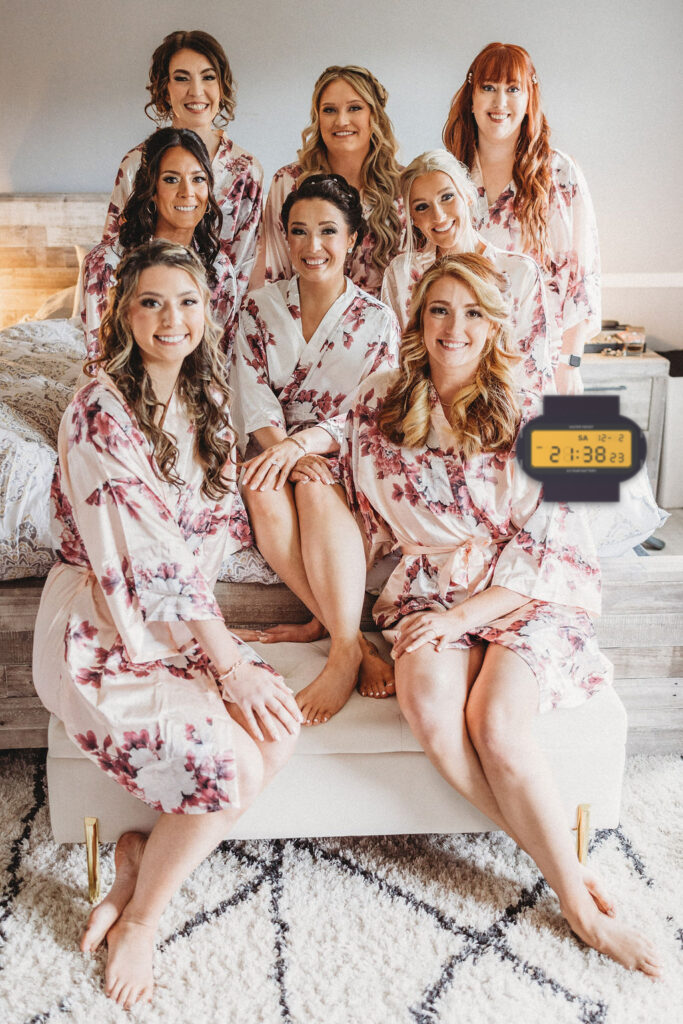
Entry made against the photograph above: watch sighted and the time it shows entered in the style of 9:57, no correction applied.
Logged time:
21:38
